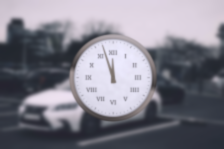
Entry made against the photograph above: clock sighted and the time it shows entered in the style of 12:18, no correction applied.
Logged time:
11:57
